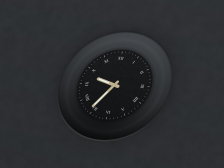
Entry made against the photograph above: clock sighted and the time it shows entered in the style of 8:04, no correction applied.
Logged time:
9:36
